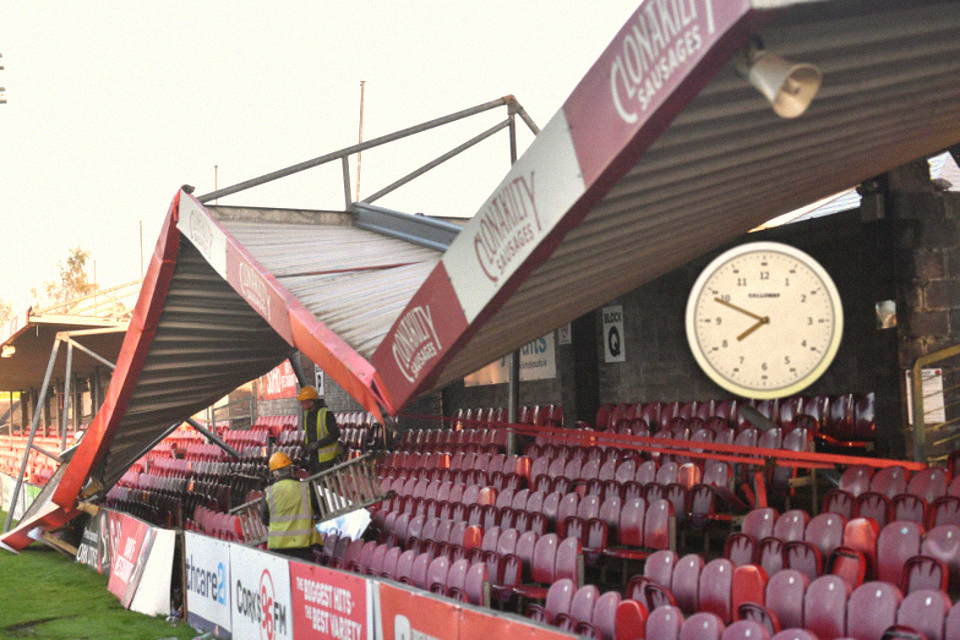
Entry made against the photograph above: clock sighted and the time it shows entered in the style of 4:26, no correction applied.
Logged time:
7:49
